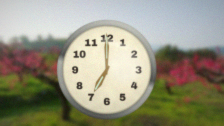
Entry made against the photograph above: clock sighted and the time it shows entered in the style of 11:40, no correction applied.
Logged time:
7:00
